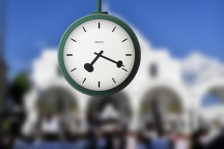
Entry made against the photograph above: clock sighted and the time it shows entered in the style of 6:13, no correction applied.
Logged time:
7:19
